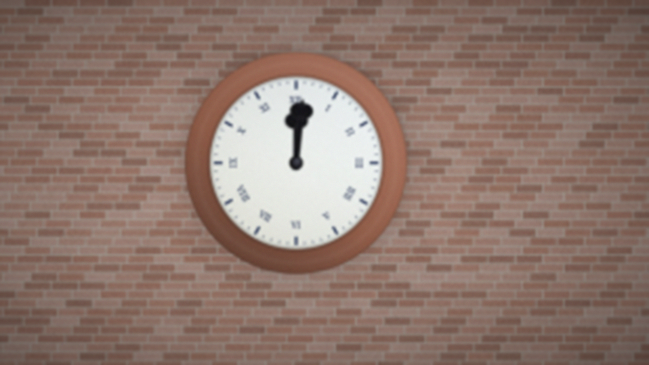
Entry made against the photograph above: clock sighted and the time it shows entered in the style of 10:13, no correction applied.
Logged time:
12:01
